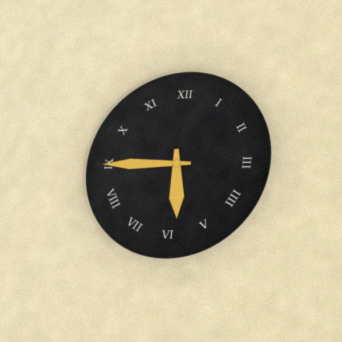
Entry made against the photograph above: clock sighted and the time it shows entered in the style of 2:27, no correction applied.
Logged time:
5:45
